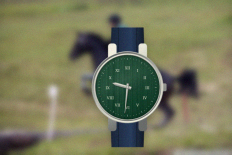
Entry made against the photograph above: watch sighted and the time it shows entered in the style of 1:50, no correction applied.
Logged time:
9:31
